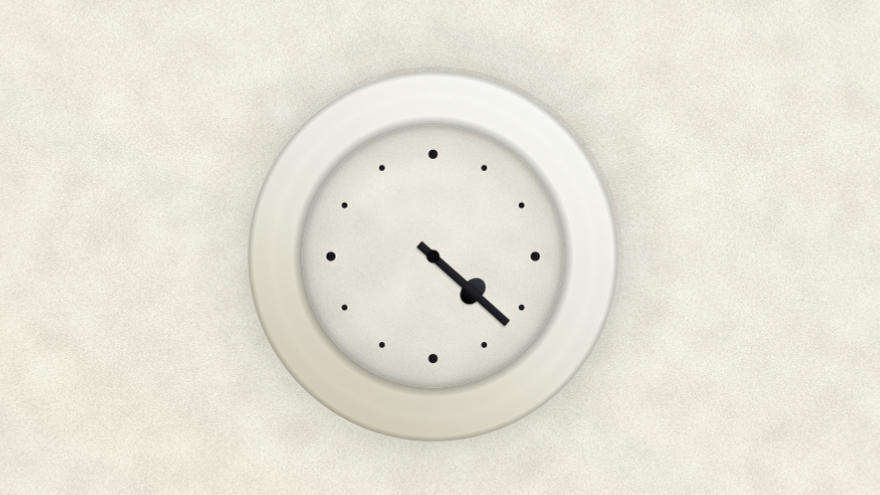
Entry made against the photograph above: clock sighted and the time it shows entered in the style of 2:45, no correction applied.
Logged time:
4:22
